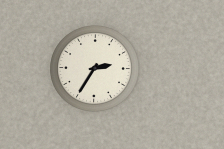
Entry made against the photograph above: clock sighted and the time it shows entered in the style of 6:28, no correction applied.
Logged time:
2:35
